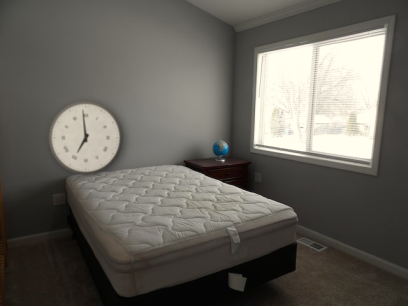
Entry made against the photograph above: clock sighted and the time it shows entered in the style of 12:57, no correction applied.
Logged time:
6:59
